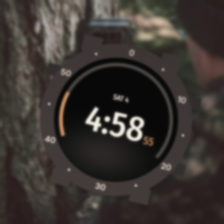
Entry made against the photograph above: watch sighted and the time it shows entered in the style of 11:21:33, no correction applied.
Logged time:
4:58:55
